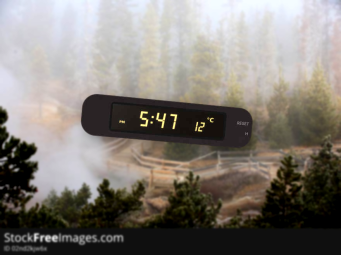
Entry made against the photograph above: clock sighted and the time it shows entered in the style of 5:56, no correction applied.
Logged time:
5:47
